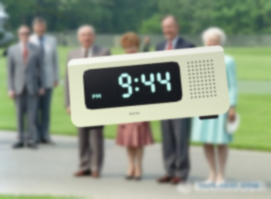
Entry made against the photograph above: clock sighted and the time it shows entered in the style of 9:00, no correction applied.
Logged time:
9:44
